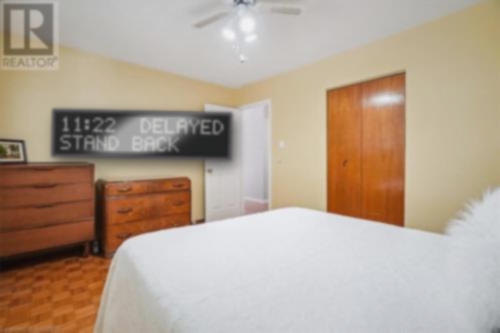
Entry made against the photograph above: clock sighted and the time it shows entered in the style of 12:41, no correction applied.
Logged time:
11:22
